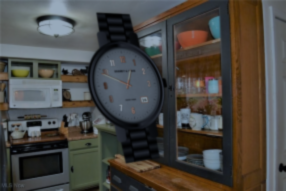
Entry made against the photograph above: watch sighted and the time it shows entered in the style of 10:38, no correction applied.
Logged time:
12:49
